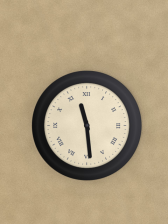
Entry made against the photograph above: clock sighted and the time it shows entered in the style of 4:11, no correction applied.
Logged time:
11:29
